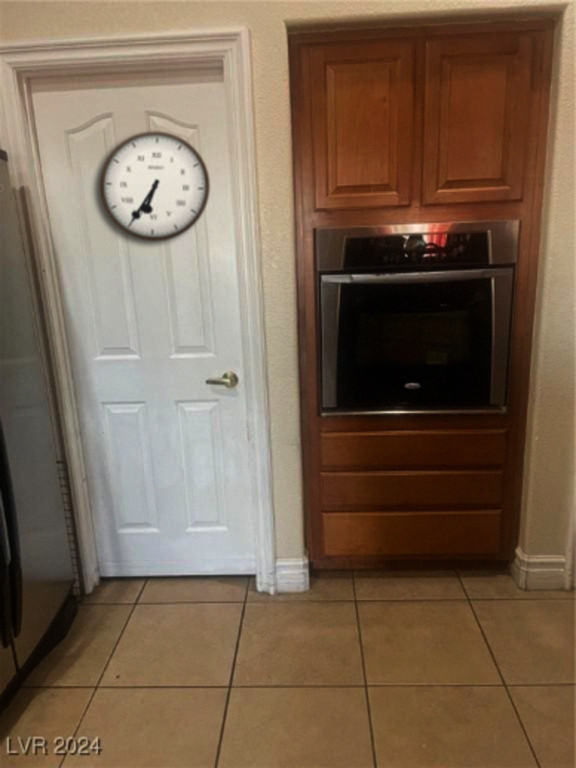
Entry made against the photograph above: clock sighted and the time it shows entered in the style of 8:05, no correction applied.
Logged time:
6:35
